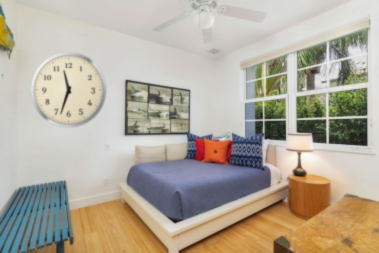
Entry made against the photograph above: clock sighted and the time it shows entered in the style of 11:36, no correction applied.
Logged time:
11:33
